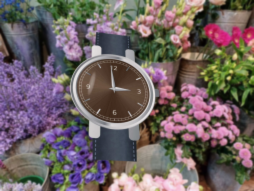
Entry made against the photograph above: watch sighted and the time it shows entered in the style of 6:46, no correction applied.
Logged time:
2:59
